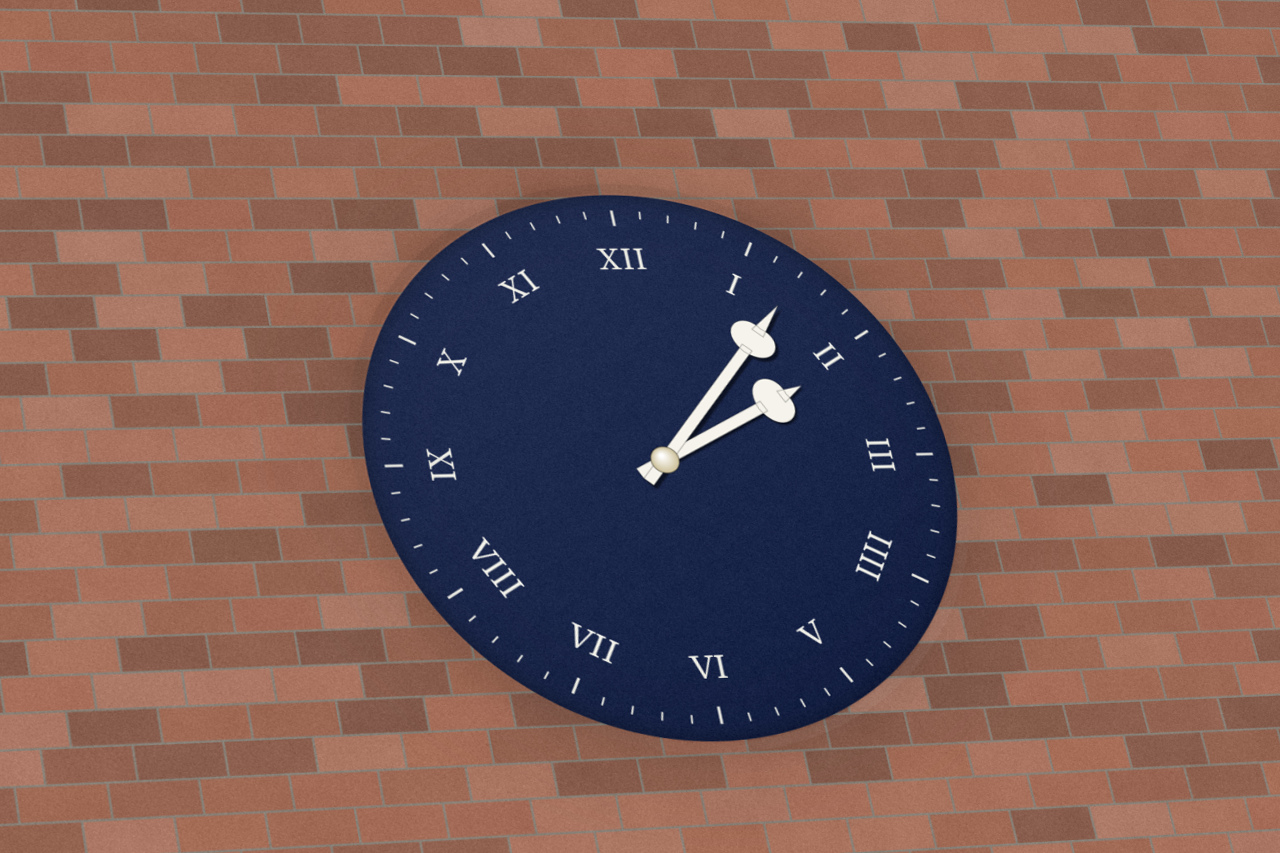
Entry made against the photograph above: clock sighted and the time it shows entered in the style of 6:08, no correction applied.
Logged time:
2:07
